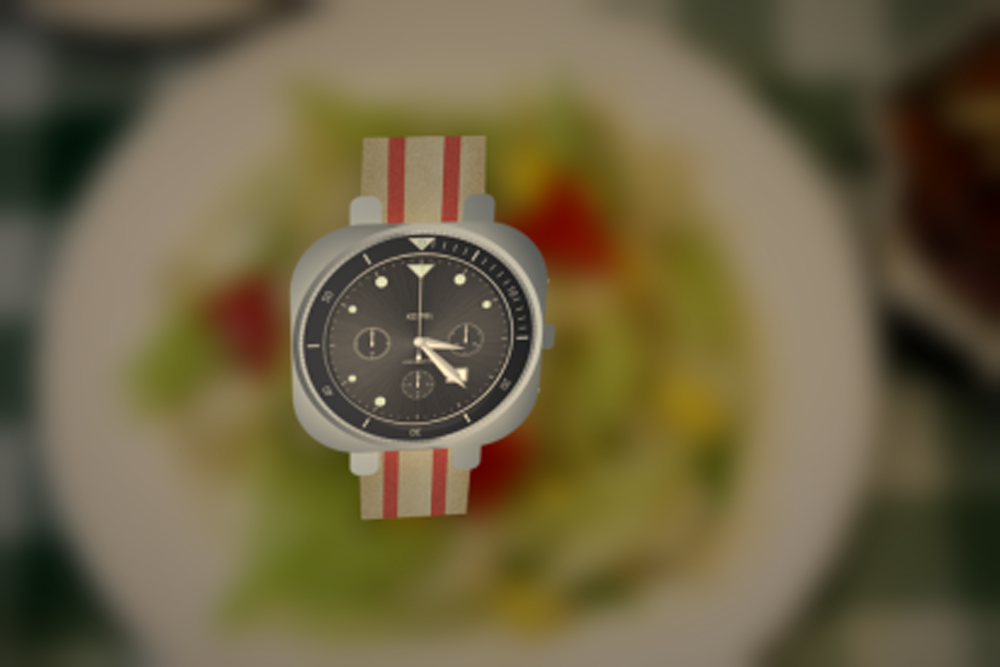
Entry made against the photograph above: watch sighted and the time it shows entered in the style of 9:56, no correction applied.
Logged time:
3:23
